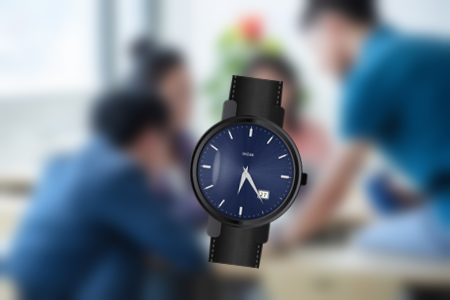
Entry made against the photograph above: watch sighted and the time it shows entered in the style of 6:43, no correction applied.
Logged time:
6:24
